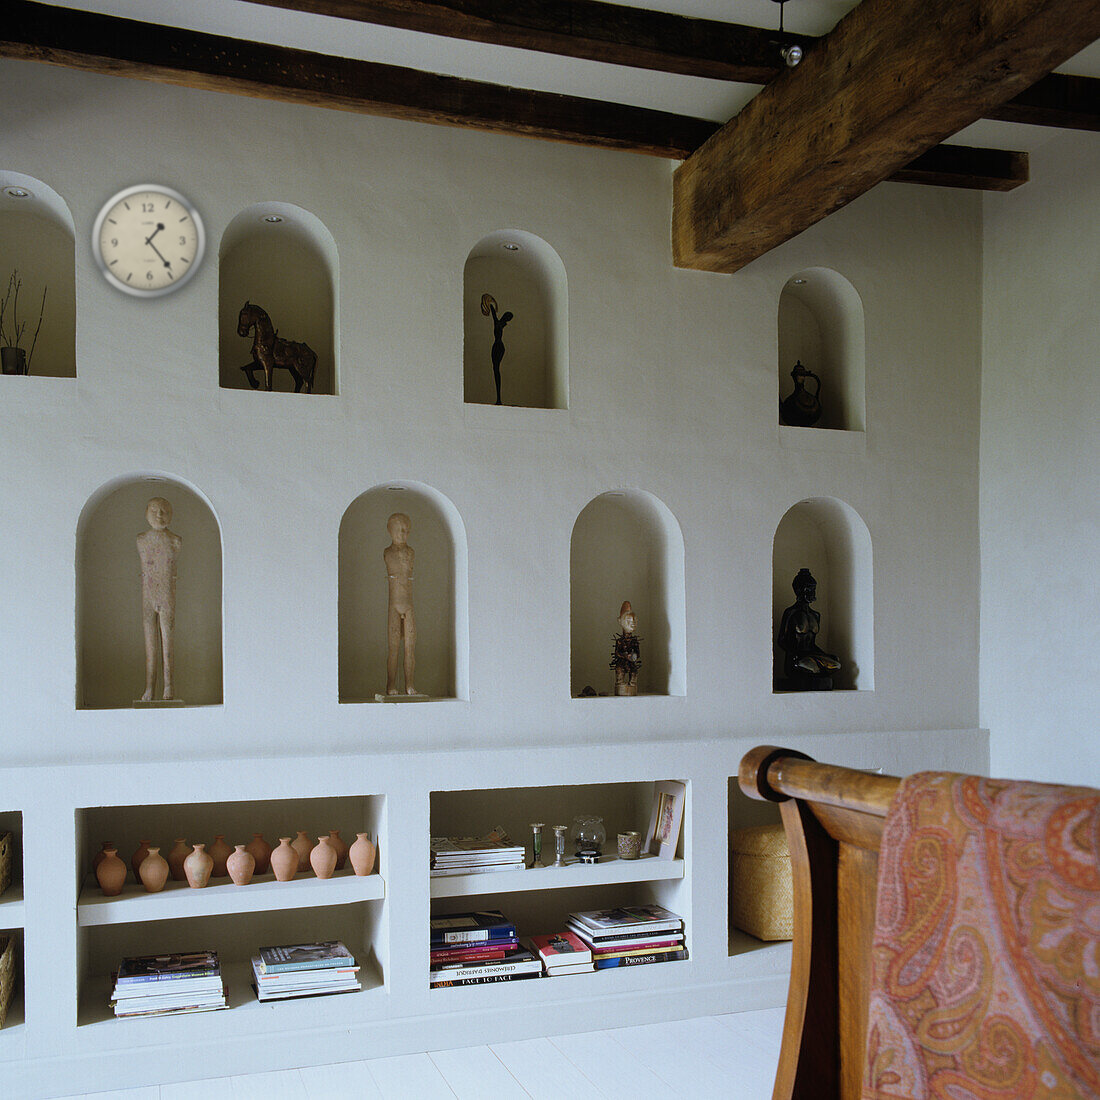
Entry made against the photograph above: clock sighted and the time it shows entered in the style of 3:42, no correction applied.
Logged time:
1:24
